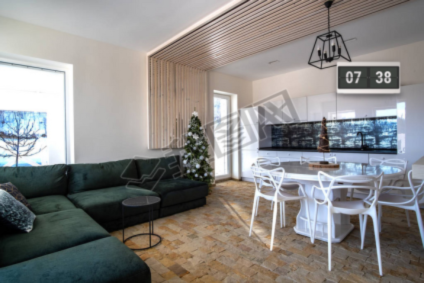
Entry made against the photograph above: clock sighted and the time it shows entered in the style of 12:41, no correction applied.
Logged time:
7:38
